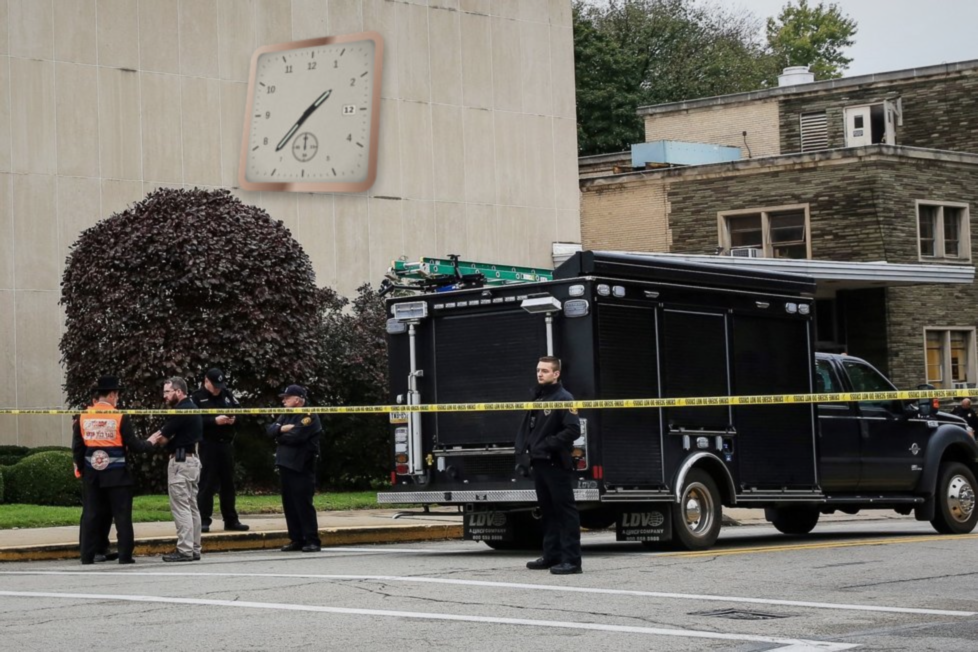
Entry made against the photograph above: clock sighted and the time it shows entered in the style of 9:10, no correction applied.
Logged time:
1:37
